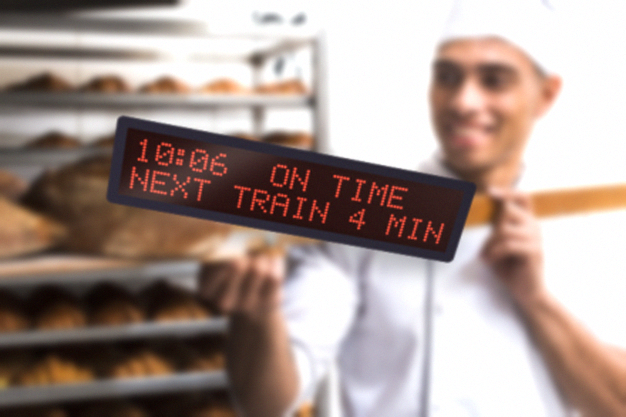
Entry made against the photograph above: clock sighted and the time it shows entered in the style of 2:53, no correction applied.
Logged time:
10:06
